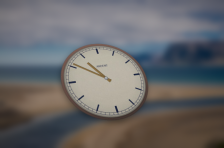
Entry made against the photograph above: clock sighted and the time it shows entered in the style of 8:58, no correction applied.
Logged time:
10:51
